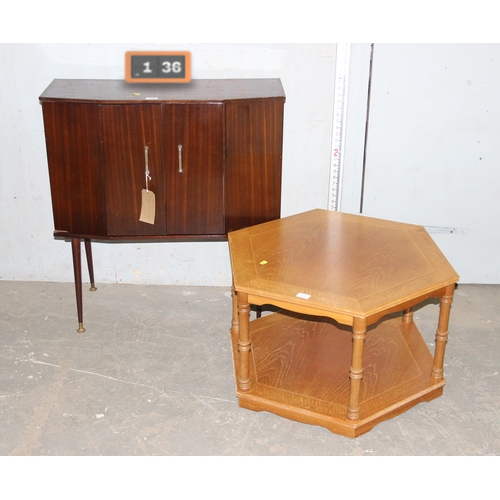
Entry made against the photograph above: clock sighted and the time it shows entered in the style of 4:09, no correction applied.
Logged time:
1:36
